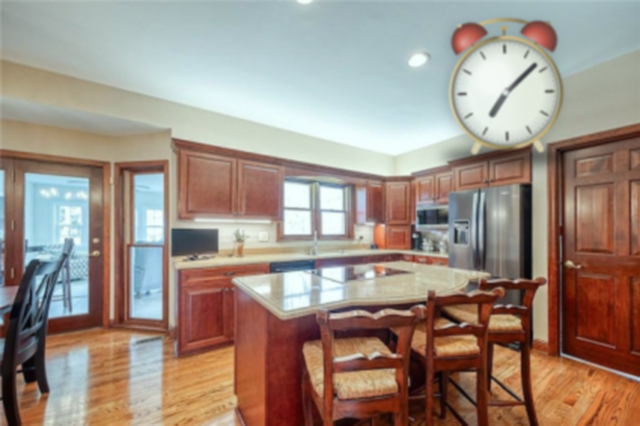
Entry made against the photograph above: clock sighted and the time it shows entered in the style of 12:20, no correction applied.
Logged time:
7:08
